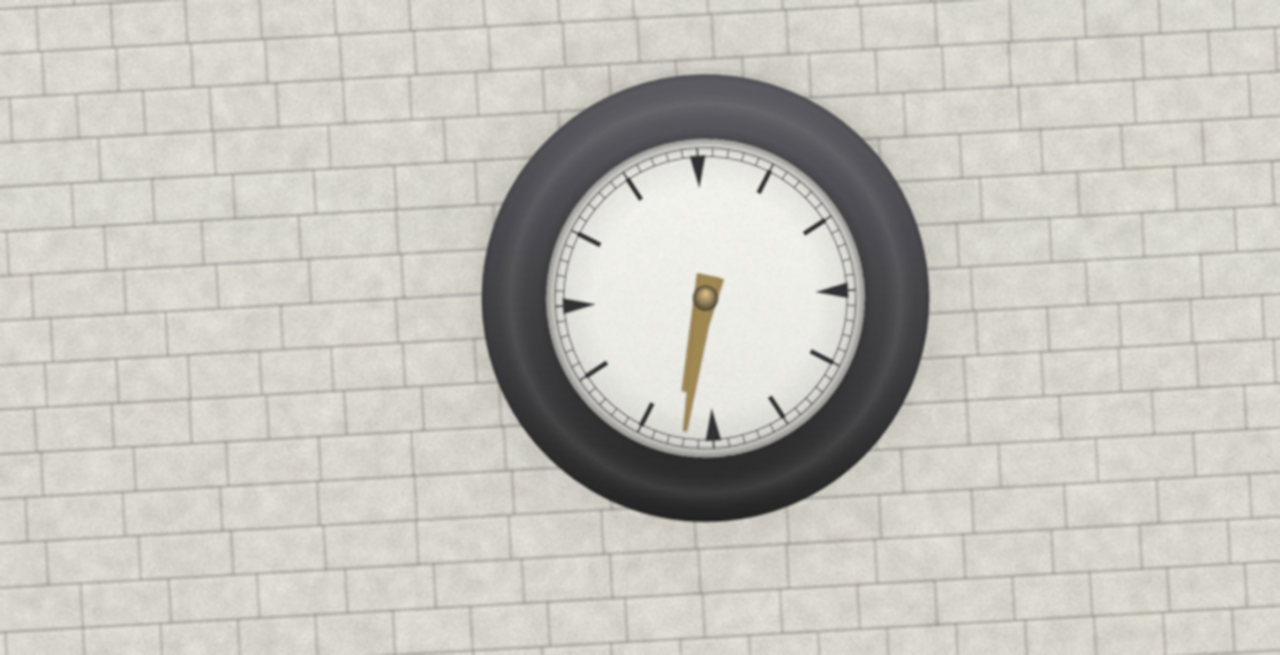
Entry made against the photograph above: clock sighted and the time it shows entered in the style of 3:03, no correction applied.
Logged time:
6:32
